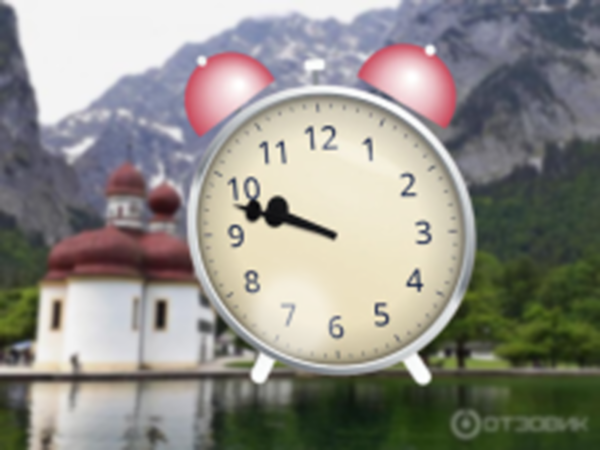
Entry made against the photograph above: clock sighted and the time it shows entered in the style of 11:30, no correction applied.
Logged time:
9:48
